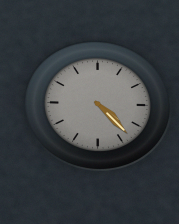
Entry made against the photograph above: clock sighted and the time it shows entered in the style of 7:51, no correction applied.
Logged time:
4:23
